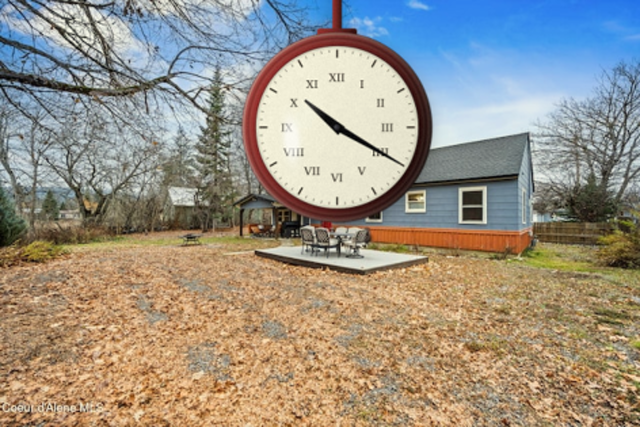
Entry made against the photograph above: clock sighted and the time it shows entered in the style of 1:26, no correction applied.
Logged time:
10:20
